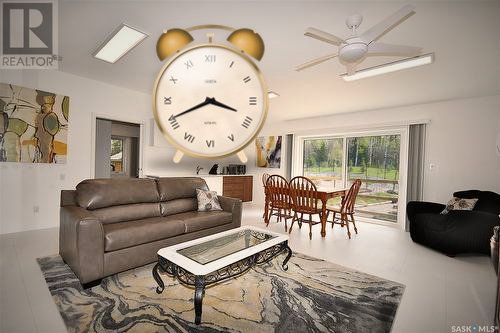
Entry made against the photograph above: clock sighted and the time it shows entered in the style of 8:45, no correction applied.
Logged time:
3:41
